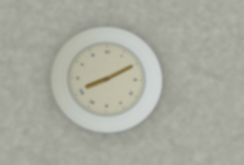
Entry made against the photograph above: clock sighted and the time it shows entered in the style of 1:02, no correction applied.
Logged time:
8:10
